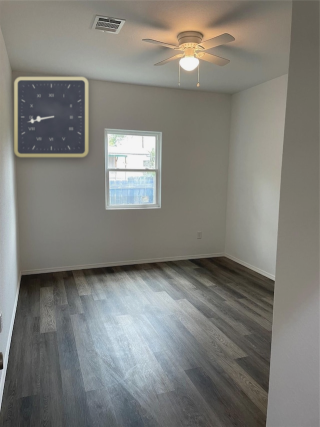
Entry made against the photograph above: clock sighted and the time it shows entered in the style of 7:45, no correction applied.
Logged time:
8:43
